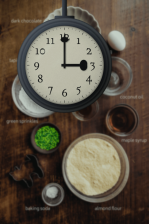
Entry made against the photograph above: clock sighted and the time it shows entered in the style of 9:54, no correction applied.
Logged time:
3:00
